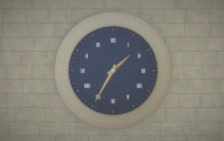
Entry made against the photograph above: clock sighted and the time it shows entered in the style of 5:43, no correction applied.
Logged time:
1:35
